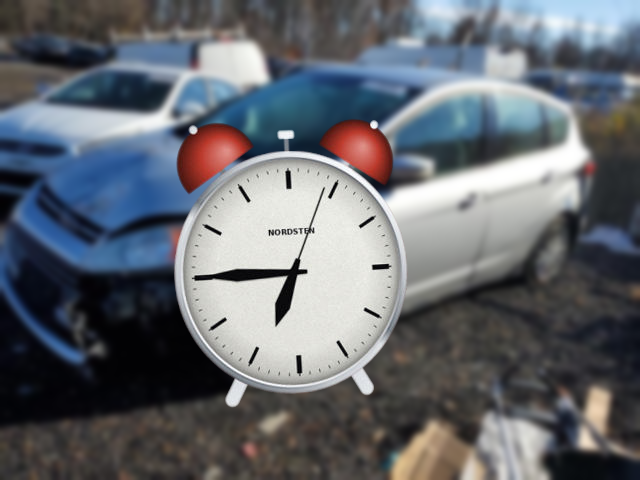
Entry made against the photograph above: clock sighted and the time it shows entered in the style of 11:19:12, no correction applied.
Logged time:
6:45:04
